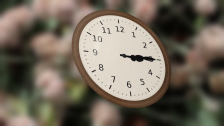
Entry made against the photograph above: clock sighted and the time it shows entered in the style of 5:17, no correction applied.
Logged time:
3:15
